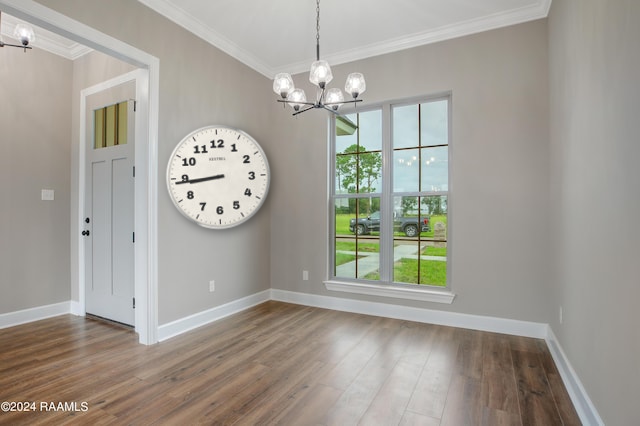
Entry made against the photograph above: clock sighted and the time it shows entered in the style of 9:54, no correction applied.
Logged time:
8:44
